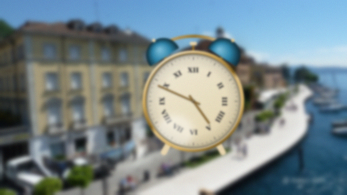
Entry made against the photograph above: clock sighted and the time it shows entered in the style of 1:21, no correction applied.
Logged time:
4:49
